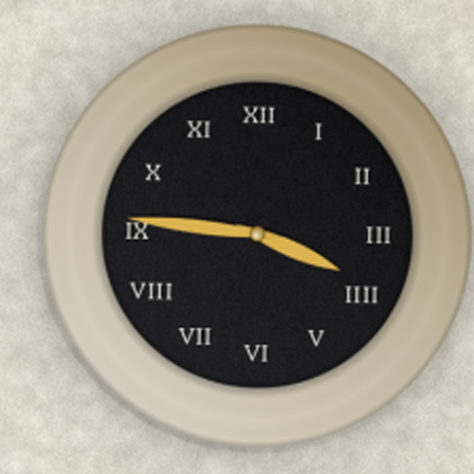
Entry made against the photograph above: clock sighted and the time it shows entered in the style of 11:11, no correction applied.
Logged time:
3:46
